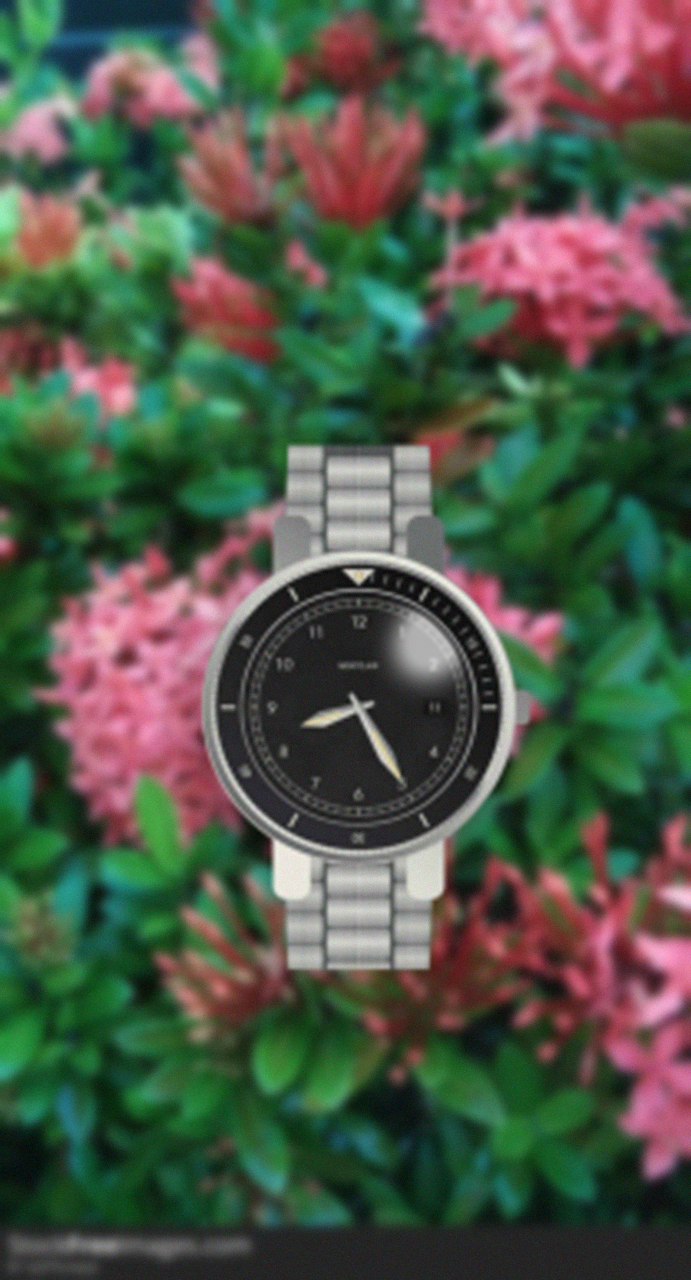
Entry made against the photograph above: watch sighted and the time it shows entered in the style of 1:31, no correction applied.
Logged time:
8:25
